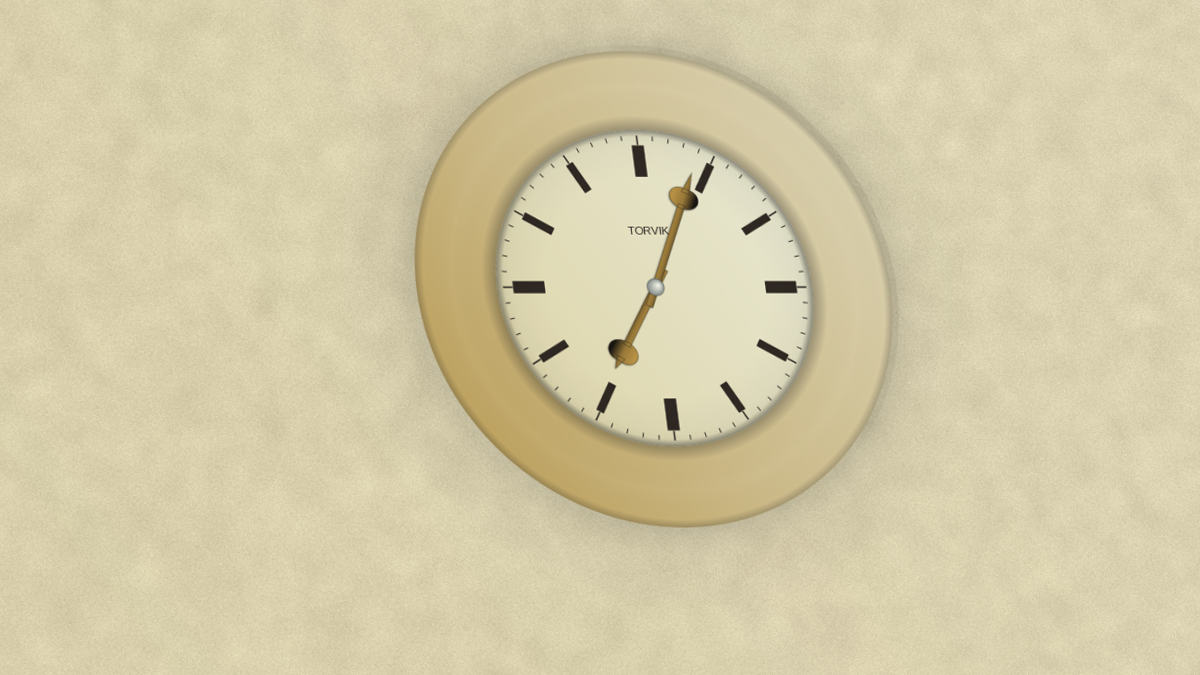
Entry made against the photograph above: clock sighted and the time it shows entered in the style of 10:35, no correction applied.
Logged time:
7:04
